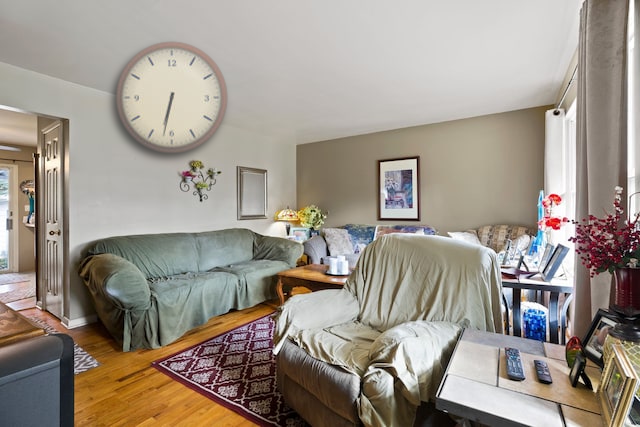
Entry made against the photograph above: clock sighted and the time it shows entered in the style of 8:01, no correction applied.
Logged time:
6:32
